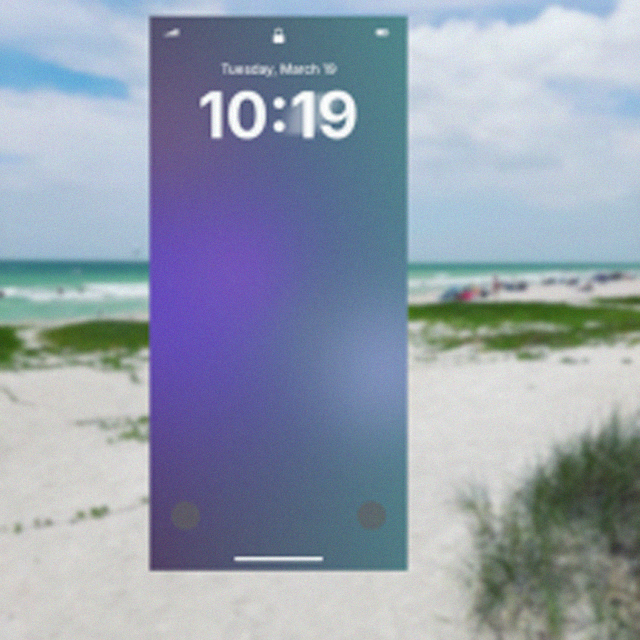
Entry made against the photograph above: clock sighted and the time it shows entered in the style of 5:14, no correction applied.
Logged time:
10:19
